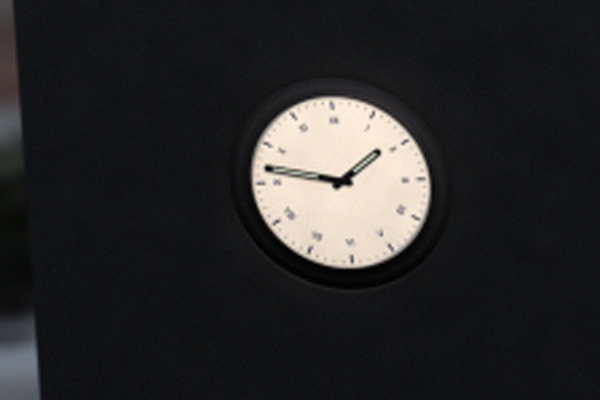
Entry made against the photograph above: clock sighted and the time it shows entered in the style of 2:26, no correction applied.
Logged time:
1:47
